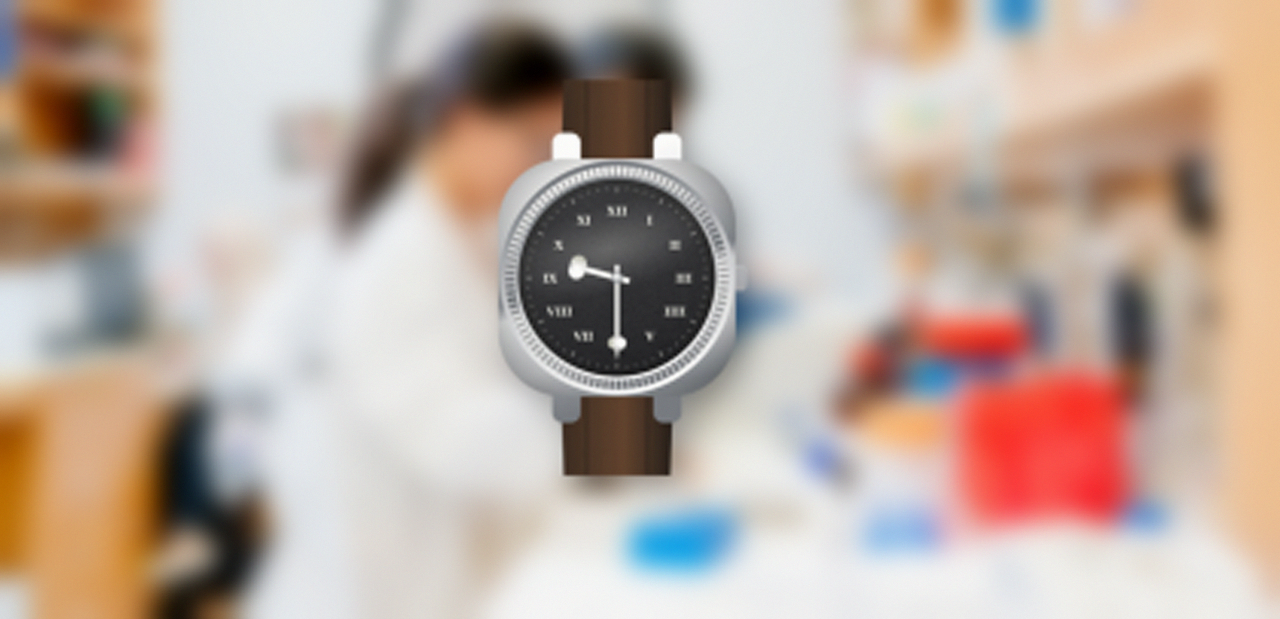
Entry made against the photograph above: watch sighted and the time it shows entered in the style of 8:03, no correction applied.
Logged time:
9:30
